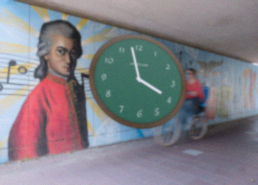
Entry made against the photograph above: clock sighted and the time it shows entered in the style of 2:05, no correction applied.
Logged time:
3:58
